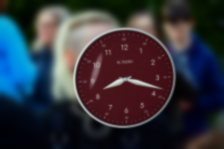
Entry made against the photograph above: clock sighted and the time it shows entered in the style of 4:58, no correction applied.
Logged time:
8:18
